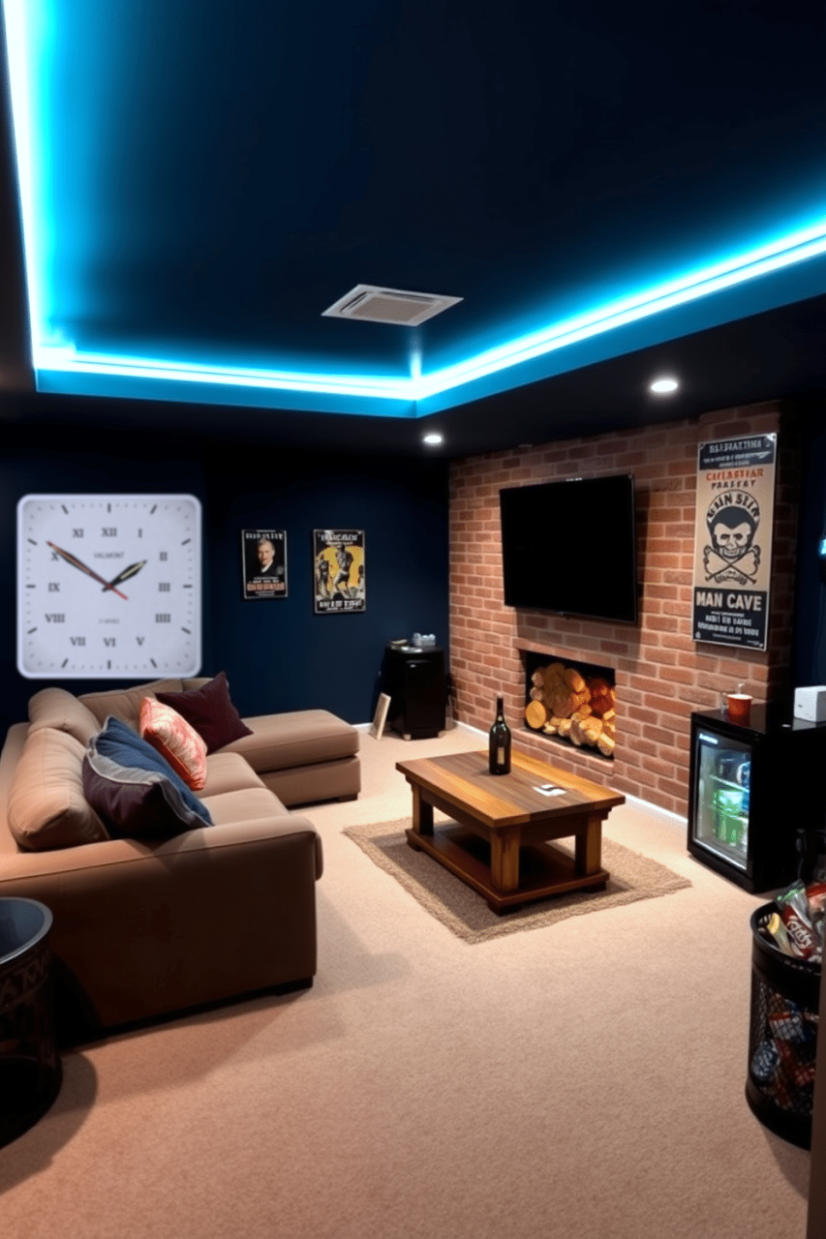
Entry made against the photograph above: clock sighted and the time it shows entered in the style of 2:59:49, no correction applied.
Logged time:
1:50:51
